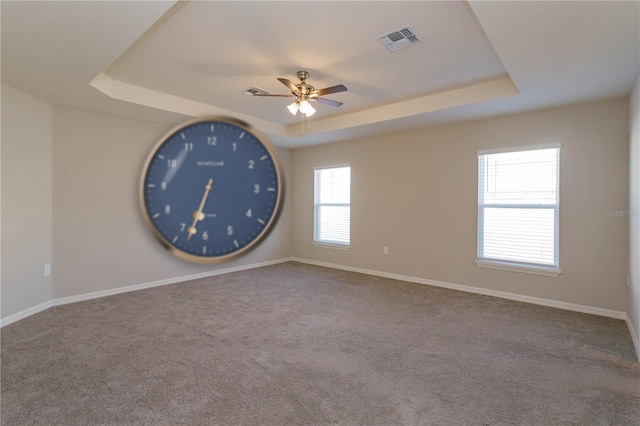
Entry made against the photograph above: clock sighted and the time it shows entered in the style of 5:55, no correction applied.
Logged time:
6:33
